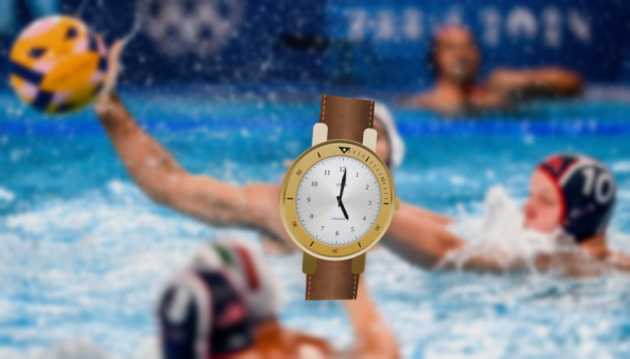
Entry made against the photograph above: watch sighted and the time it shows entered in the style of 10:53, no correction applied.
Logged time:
5:01
